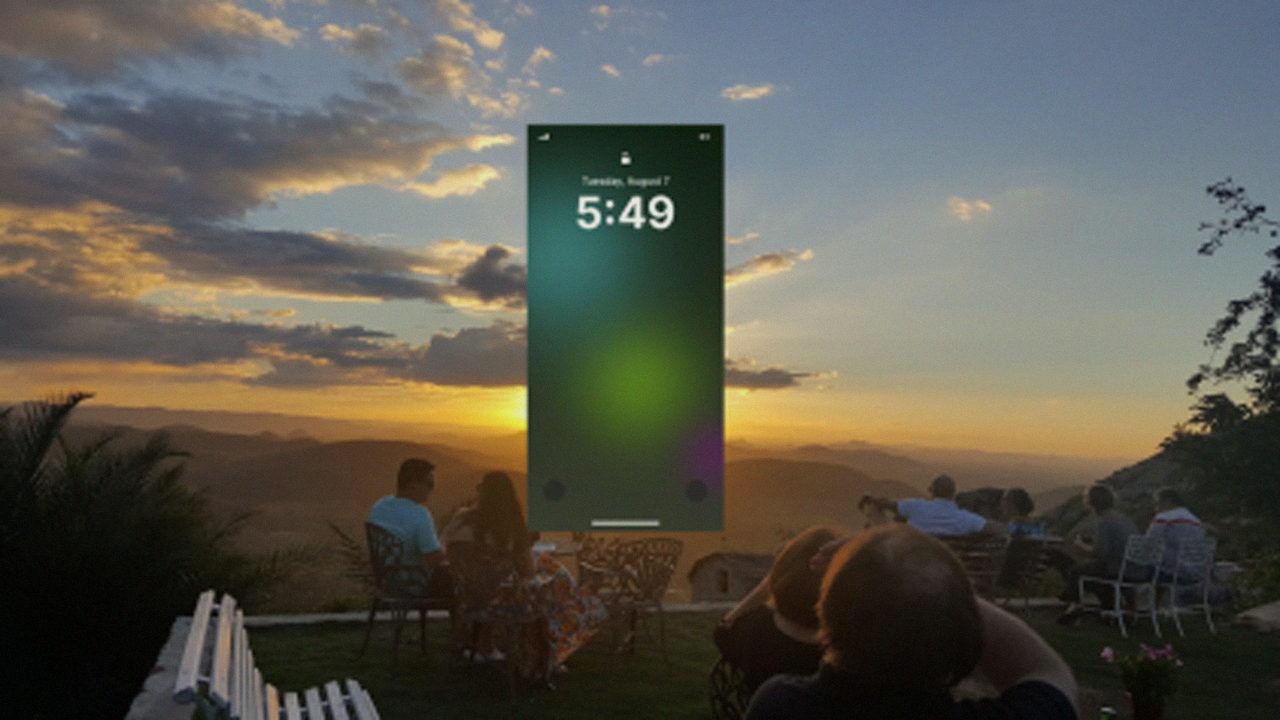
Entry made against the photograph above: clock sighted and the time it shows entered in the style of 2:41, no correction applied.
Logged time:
5:49
